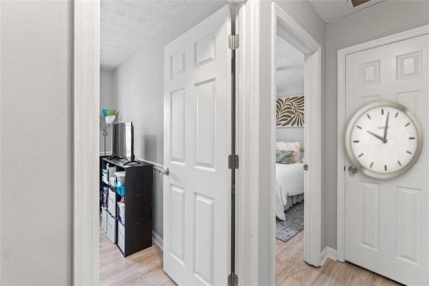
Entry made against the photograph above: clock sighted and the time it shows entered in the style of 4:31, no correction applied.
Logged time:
10:02
